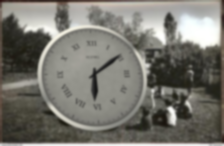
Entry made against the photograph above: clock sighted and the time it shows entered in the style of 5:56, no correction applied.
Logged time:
6:09
